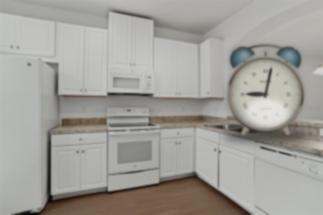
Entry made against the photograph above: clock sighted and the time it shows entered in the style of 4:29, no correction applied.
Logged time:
9:02
